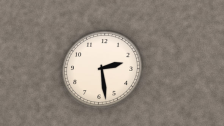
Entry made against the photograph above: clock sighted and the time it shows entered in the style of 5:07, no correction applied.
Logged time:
2:28
